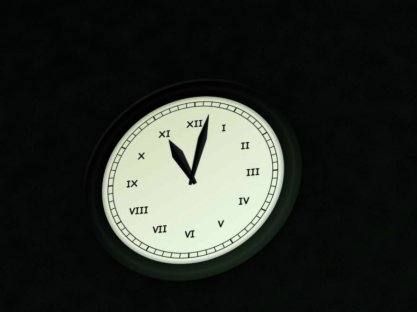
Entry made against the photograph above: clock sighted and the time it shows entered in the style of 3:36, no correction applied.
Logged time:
11:02
